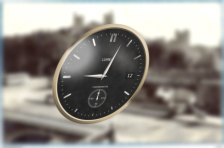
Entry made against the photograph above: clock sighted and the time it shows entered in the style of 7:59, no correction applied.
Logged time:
9:03
